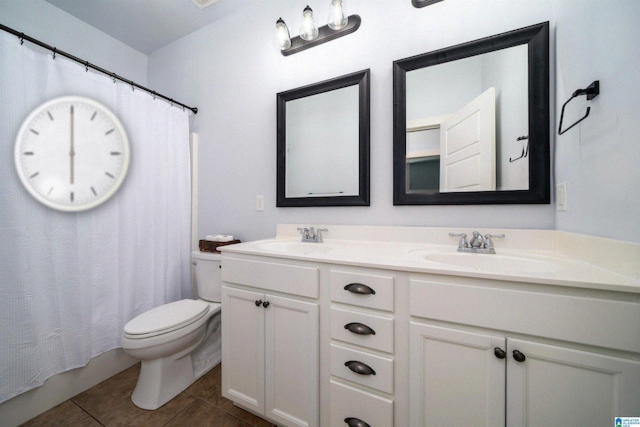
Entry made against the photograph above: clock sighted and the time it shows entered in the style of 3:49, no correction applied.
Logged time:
6:00
